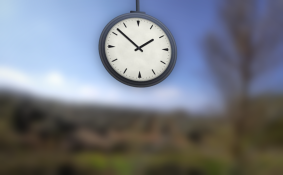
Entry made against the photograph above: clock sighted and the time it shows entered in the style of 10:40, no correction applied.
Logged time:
1:52
